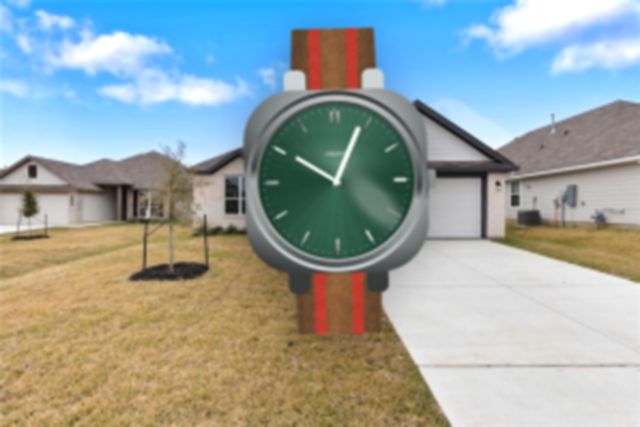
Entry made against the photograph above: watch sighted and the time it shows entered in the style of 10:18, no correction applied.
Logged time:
10:04
